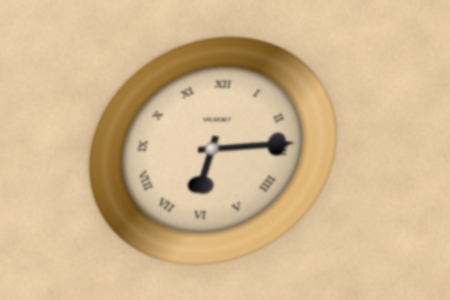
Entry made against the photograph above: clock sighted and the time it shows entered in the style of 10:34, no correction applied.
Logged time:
6:14
